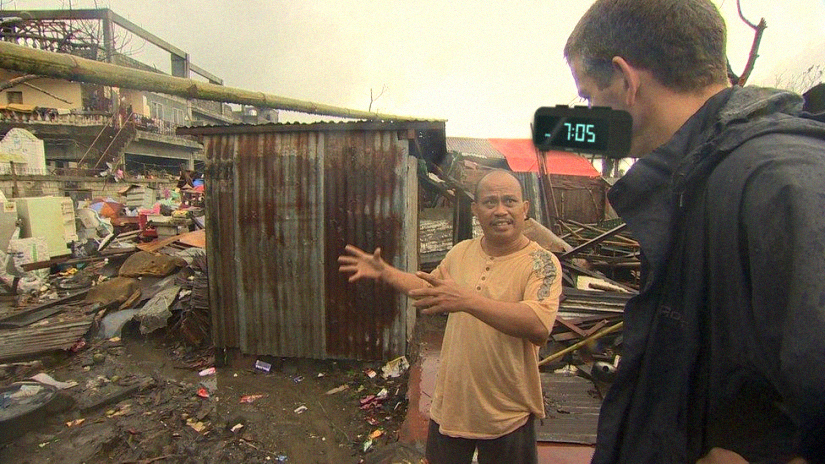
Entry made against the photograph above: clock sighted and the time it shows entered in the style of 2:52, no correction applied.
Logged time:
7:05
